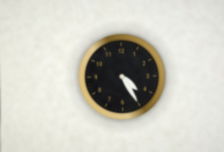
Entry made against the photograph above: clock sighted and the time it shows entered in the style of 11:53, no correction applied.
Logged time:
4:25
